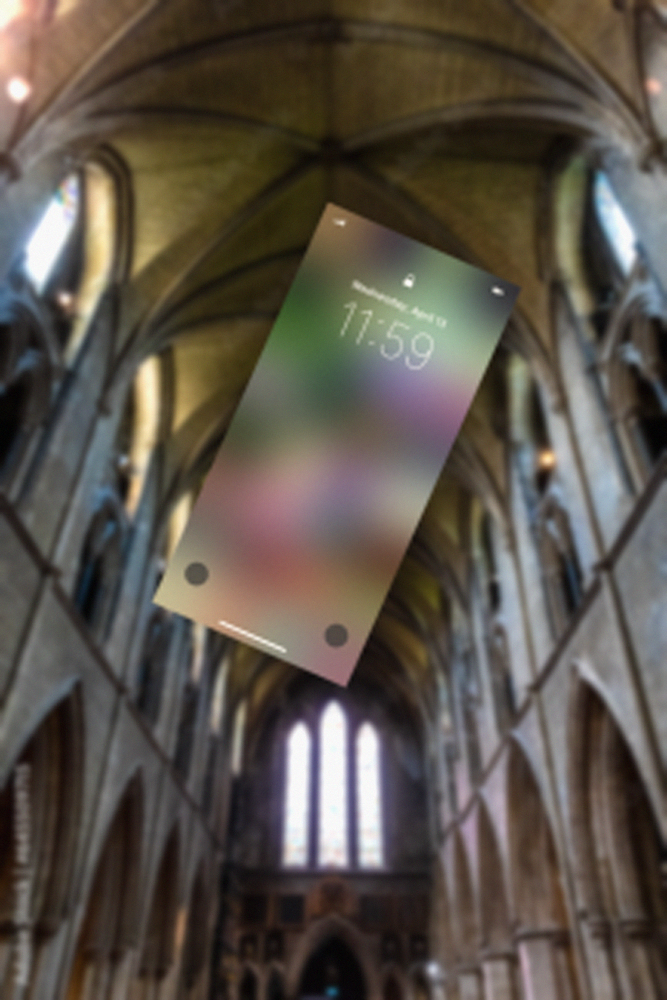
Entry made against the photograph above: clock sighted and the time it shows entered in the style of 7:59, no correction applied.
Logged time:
11:59
